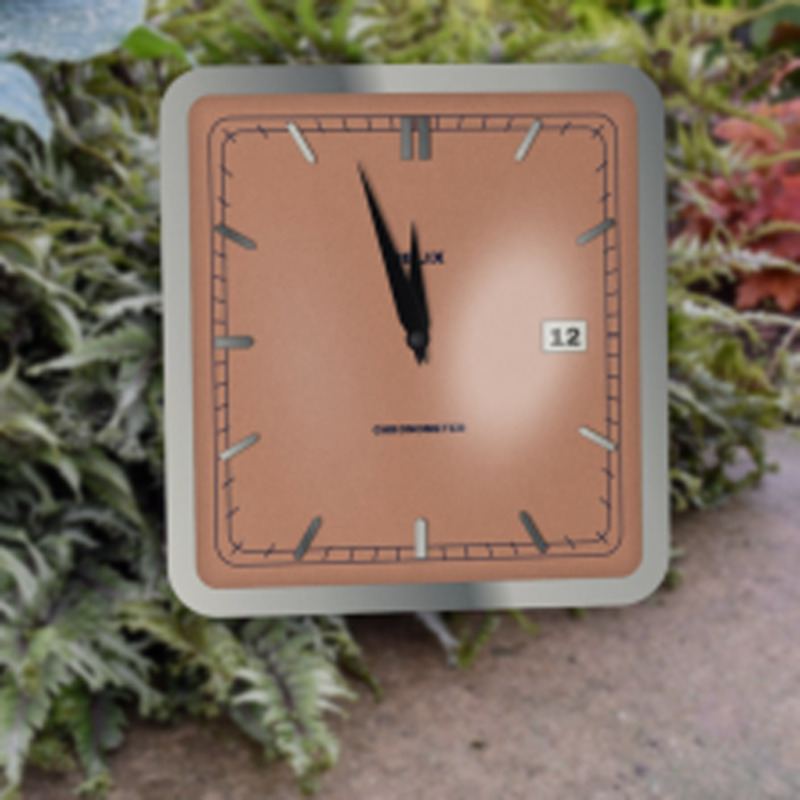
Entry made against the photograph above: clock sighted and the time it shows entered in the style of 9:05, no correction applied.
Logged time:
11:57
